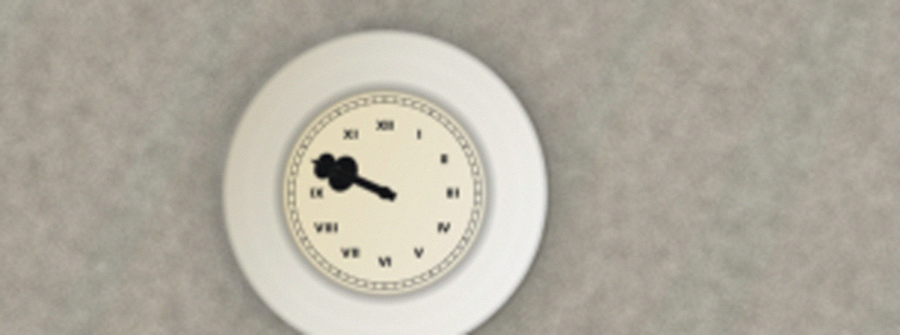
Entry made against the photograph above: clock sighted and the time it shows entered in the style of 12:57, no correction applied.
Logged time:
9:49
